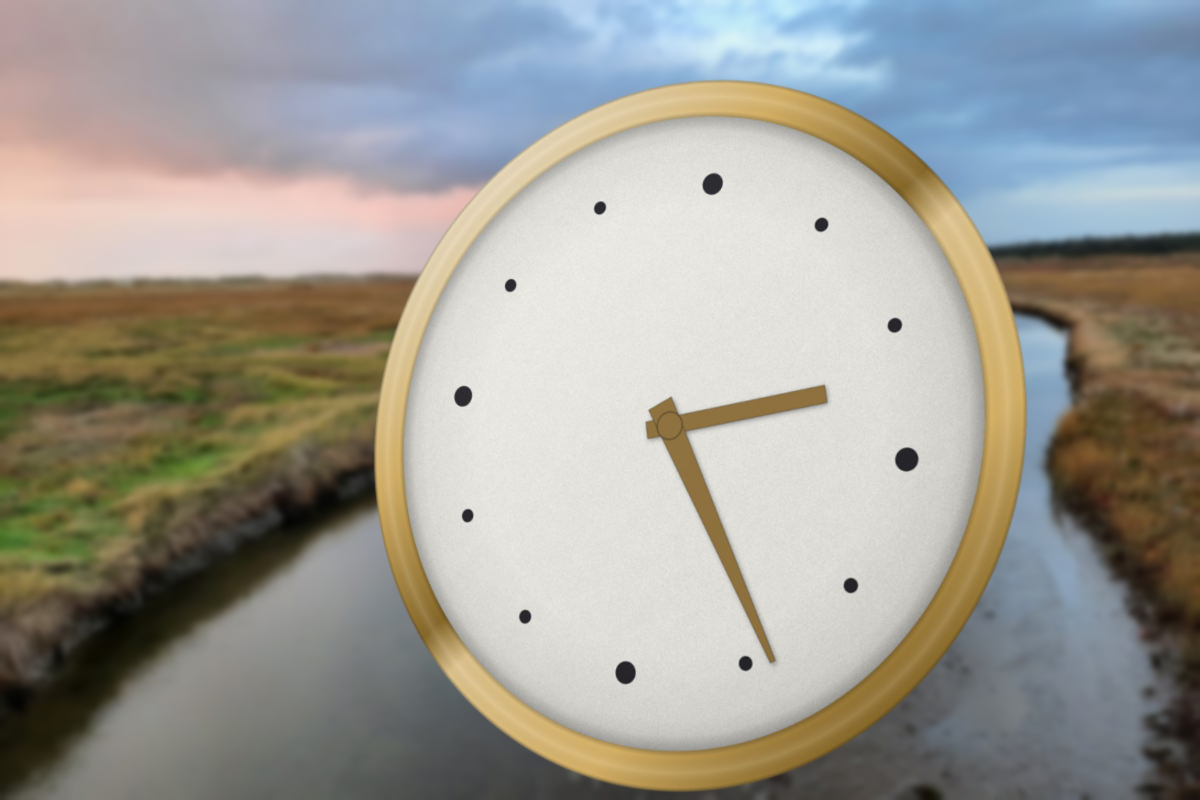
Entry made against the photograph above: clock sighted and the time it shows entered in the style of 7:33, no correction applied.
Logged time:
2:24
